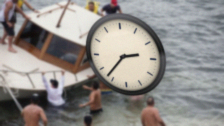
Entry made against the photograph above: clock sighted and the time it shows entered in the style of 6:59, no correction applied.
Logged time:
2:37
